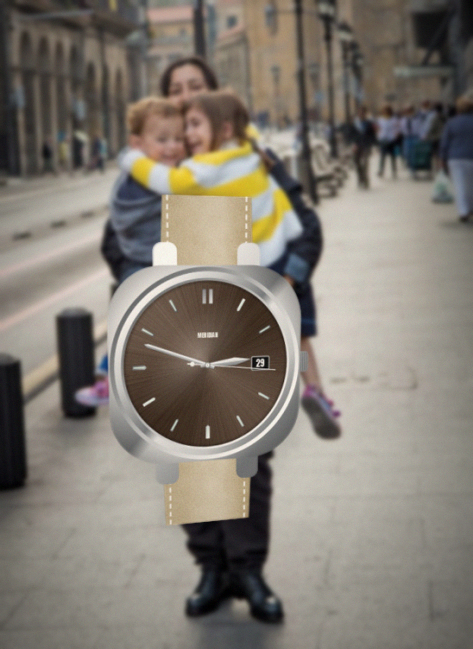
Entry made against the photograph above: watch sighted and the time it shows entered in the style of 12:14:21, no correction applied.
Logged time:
2:48:16
